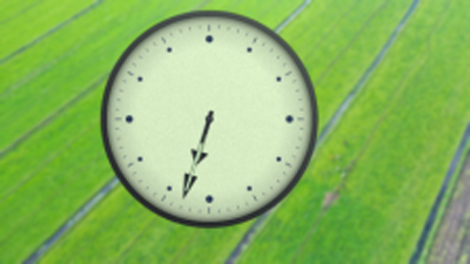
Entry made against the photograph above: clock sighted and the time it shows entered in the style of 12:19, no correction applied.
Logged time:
6:33
